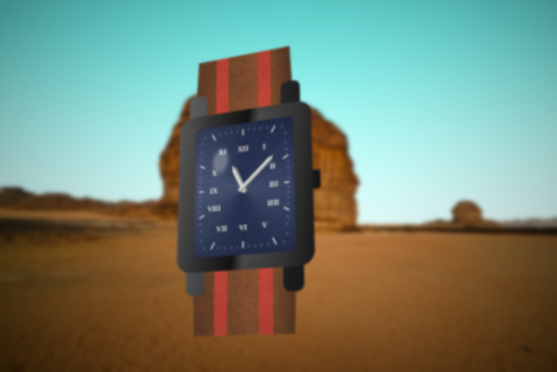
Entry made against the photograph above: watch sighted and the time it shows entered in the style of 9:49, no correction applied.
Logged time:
11:08
